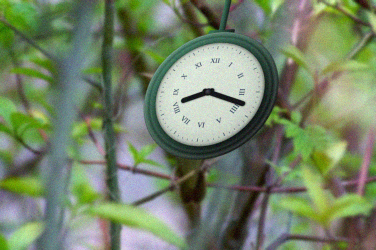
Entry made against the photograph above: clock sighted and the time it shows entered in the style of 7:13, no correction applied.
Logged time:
8:18
